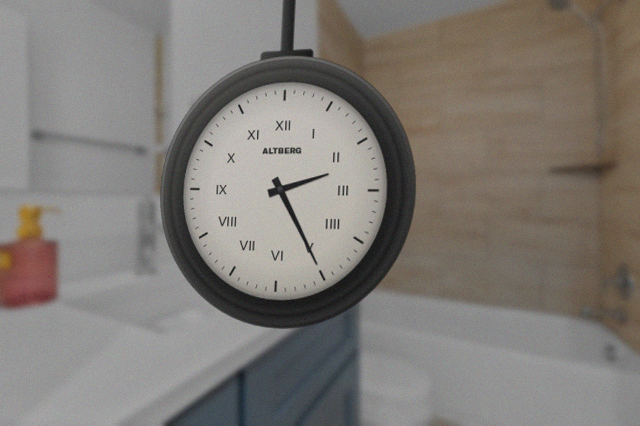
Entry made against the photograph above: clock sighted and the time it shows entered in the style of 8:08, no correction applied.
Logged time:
2:25
